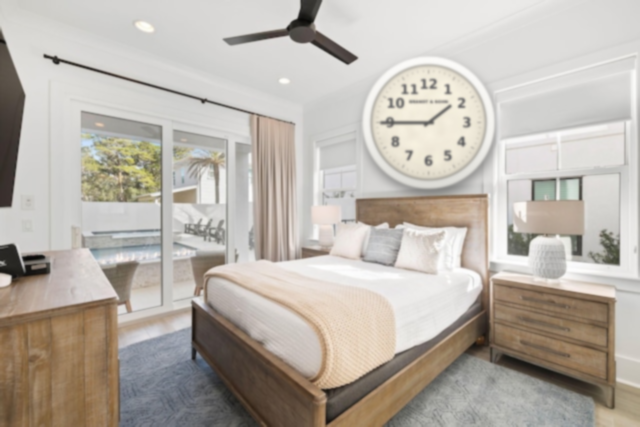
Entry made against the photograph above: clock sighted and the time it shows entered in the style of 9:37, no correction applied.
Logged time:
1:45
